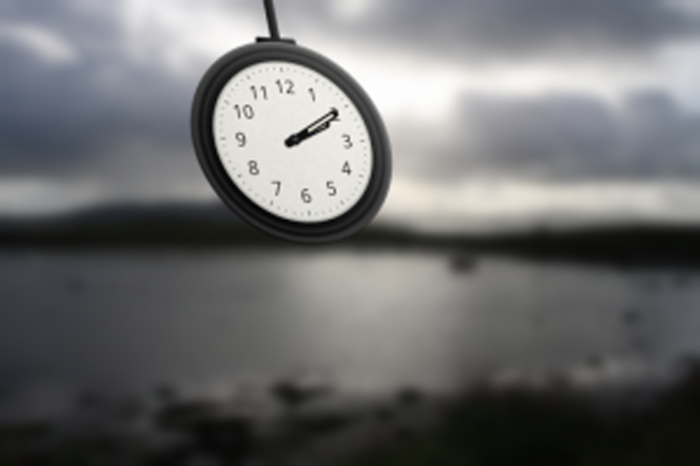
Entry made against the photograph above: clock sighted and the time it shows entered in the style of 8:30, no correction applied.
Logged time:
2:10
